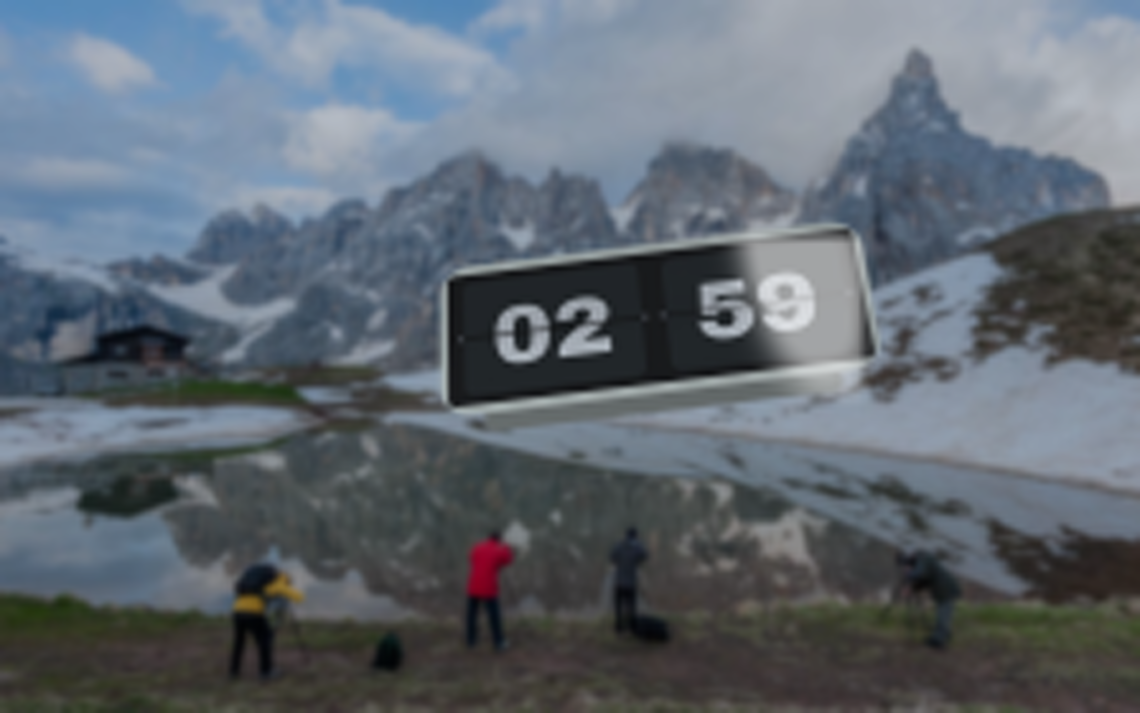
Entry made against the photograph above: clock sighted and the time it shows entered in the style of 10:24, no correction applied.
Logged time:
2:59
